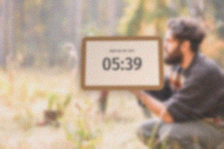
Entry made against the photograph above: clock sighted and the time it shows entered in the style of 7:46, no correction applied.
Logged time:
5:39
